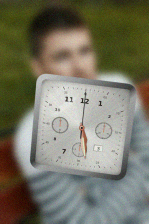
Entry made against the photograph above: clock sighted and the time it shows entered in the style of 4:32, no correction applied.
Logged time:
5:28
